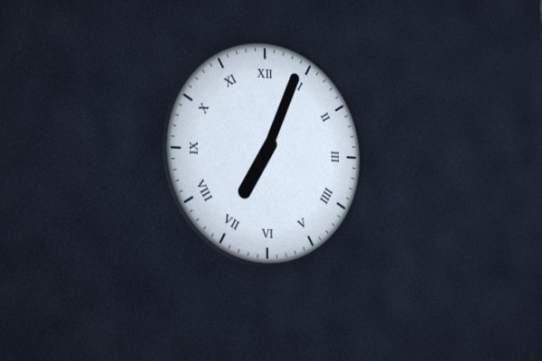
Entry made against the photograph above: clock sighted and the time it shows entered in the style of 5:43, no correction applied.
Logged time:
7:04
